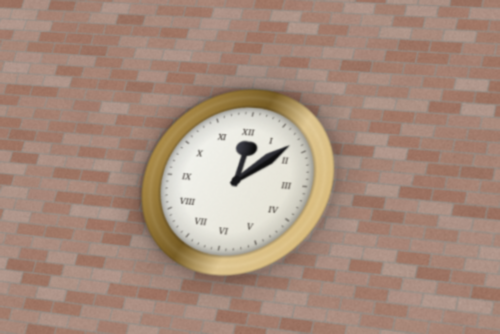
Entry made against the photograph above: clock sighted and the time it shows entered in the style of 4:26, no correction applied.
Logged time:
12:08
